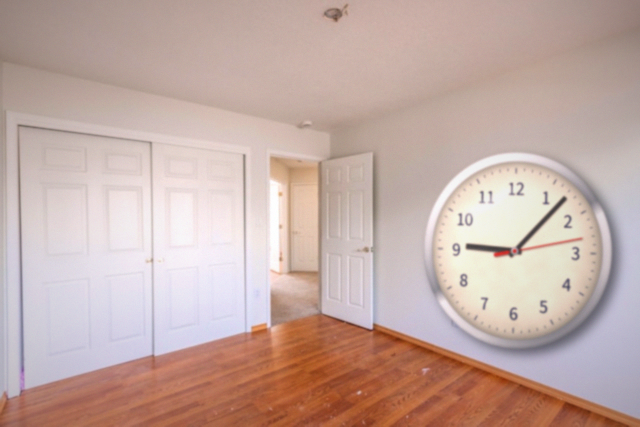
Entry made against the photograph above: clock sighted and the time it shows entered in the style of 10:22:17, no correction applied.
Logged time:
9:07:13
